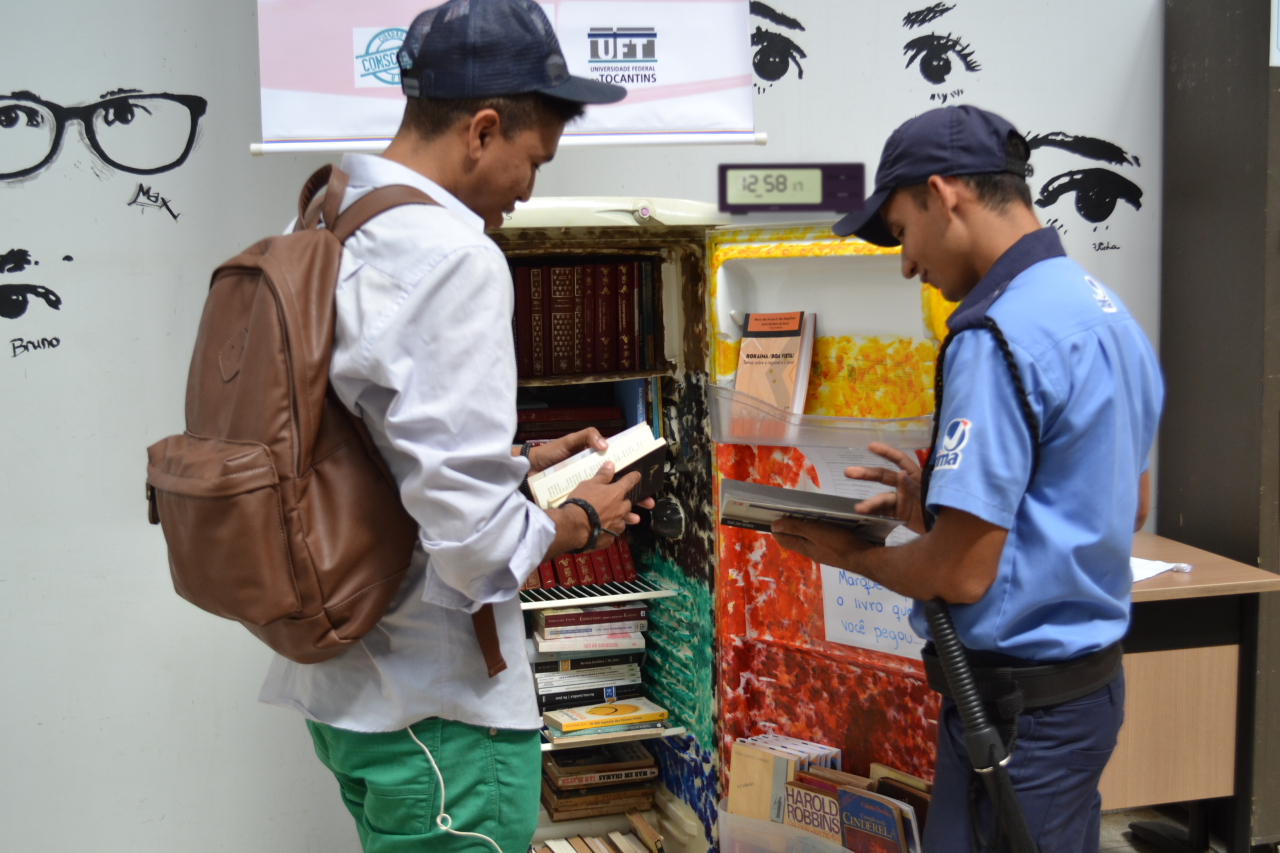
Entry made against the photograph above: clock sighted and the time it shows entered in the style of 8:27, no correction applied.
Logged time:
12:58
